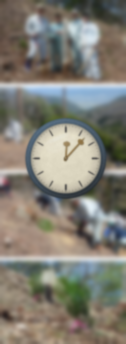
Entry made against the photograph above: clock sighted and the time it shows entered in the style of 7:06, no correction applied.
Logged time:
12:07
